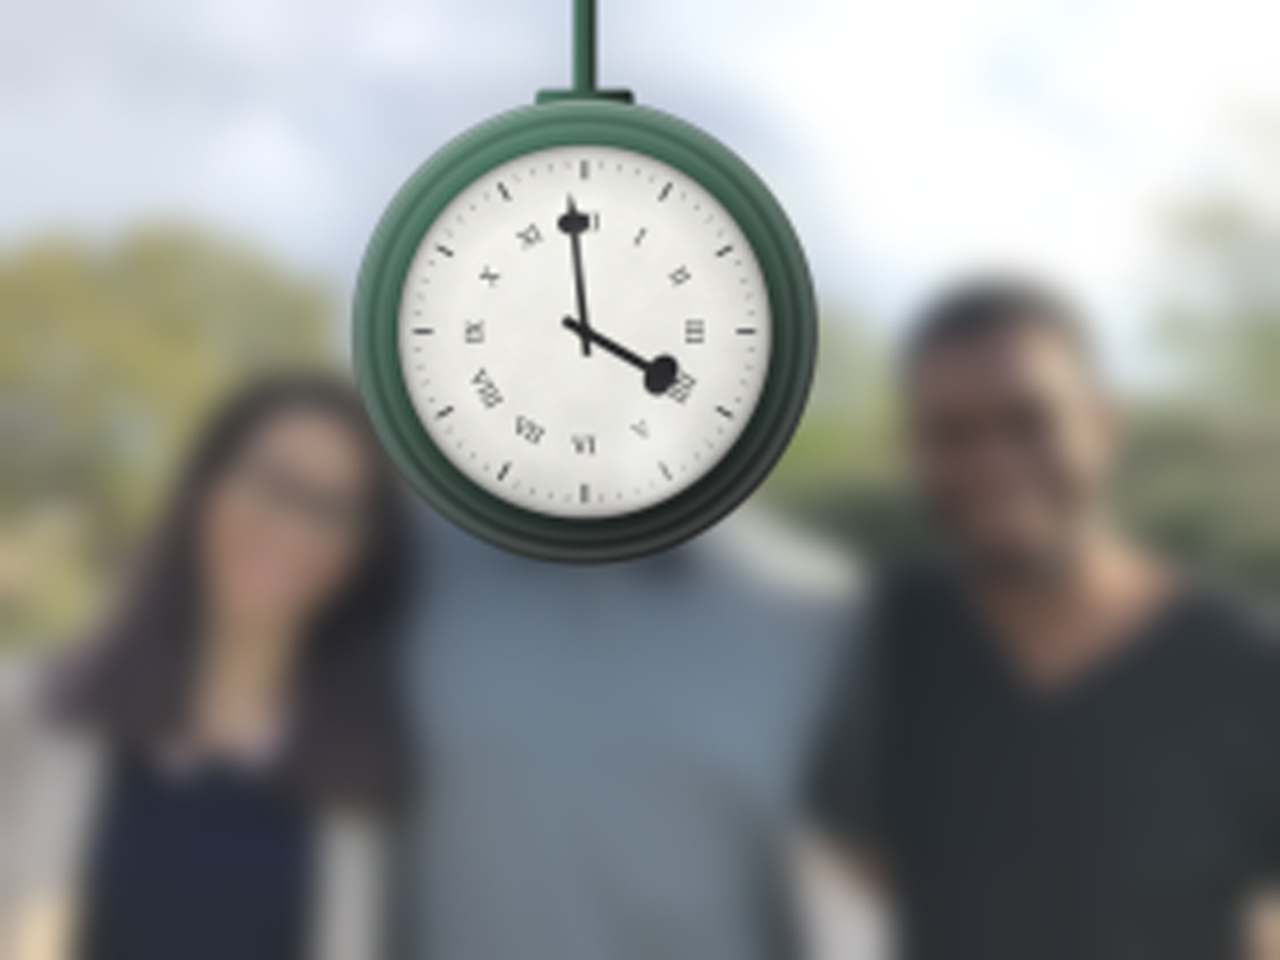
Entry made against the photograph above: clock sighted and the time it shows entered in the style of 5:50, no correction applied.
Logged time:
3:59
